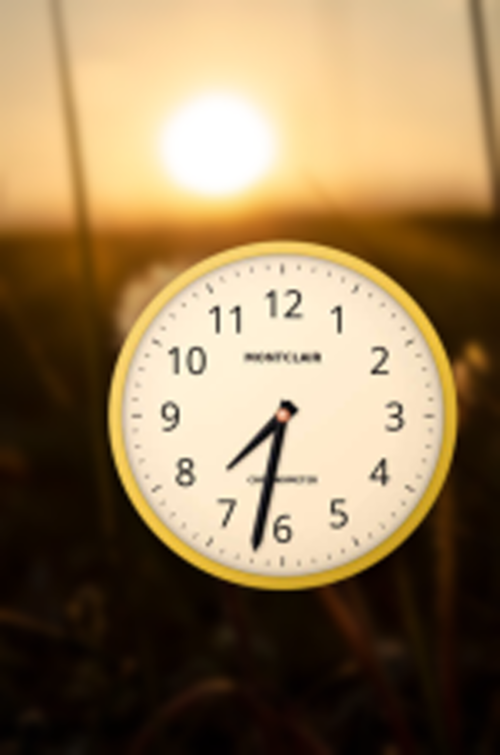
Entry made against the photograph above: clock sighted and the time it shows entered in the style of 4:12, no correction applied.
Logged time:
7:32
